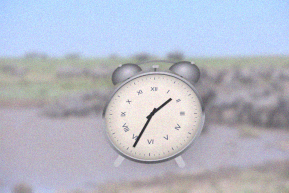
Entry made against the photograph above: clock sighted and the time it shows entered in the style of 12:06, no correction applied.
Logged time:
1:34
